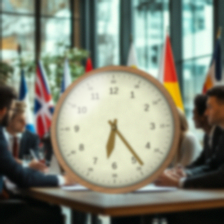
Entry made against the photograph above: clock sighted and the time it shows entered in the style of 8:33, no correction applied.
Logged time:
6:24
